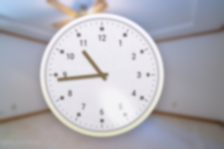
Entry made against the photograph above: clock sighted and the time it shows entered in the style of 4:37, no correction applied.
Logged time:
10:44
